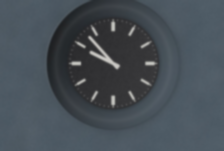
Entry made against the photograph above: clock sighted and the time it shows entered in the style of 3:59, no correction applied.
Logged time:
9:53
